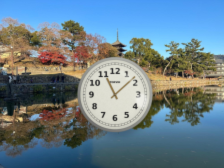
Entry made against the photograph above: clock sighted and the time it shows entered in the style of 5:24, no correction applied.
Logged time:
11:08
